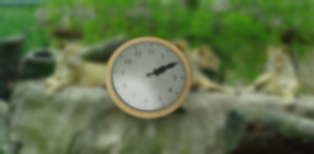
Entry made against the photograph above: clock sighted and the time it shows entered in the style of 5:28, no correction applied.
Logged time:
2:10
